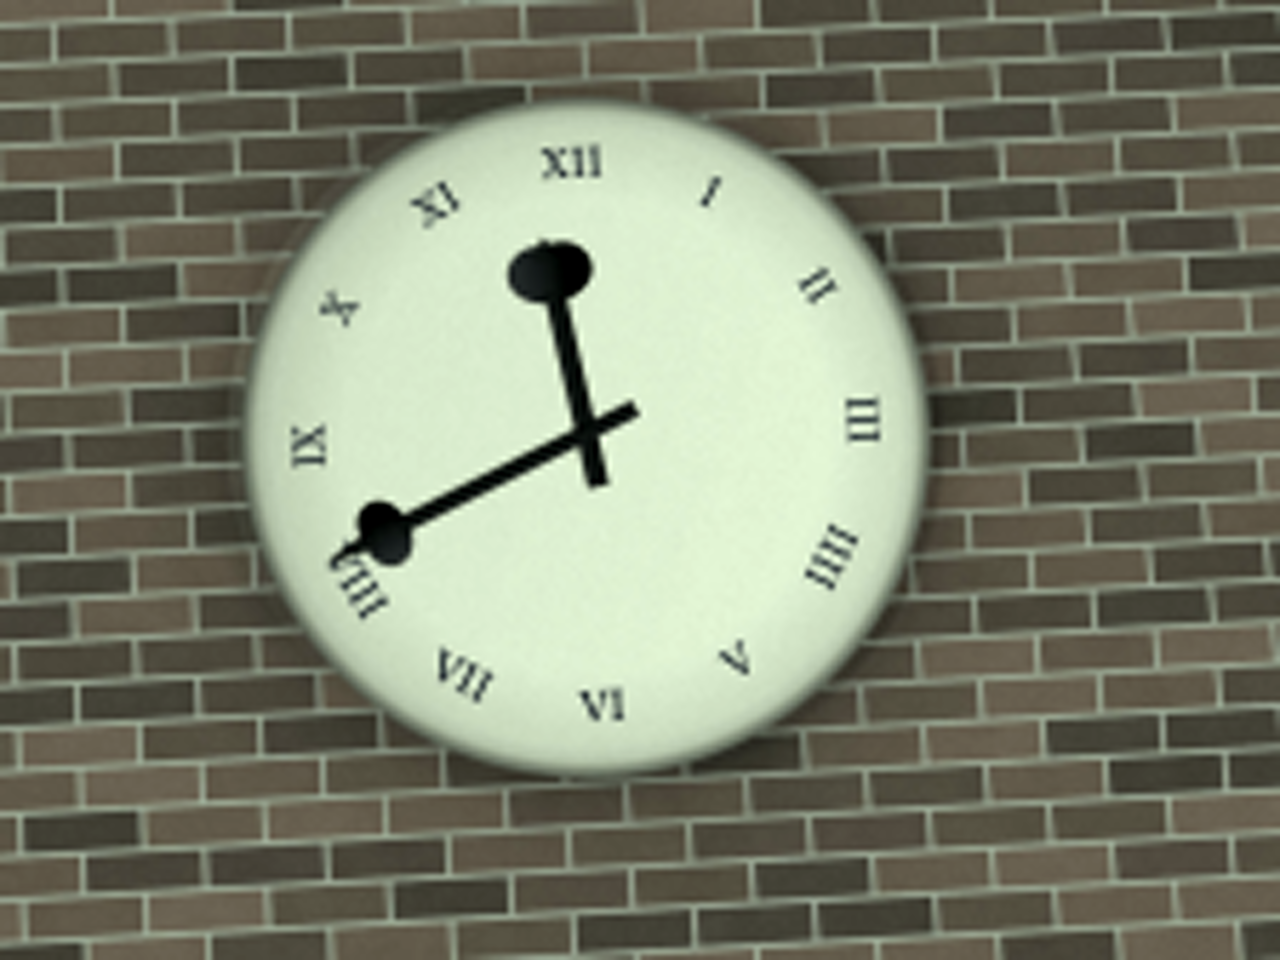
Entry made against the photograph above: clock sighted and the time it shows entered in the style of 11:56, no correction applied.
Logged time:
11:41
